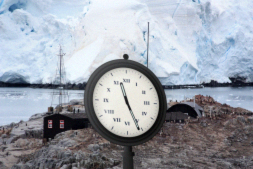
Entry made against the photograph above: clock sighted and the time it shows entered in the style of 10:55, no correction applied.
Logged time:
11:26
